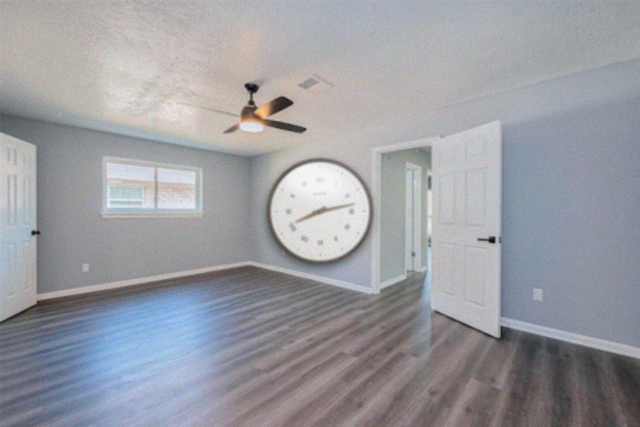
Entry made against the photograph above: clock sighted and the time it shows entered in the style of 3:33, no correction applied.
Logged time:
8:13
